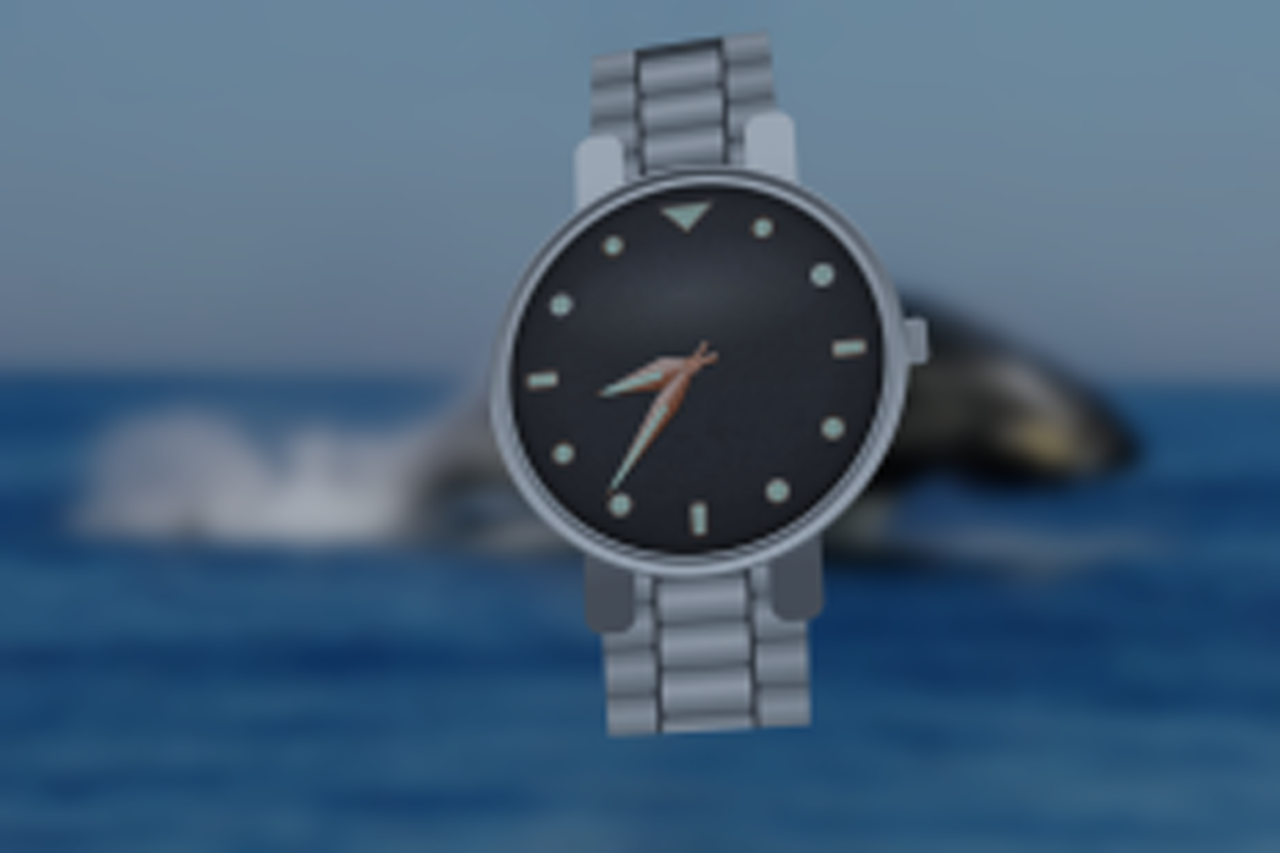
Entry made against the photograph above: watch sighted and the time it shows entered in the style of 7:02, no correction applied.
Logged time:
8:36
